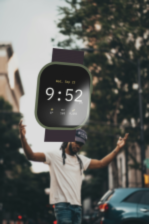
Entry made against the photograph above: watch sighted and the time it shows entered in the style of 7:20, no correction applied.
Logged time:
9:52
